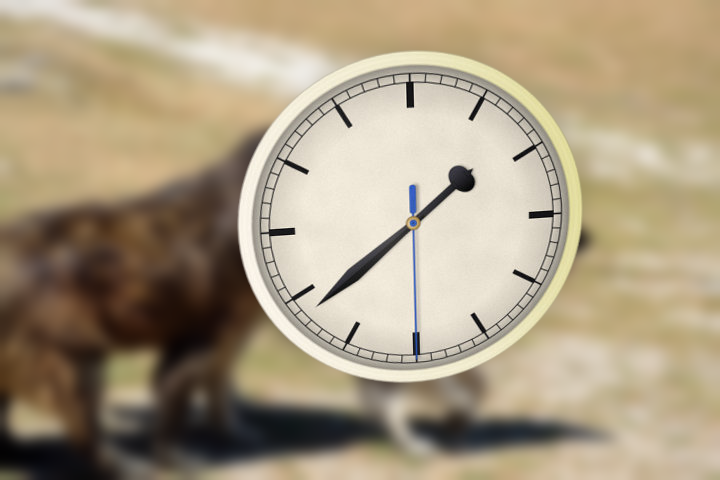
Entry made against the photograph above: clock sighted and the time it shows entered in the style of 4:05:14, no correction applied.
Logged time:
1:38:30
